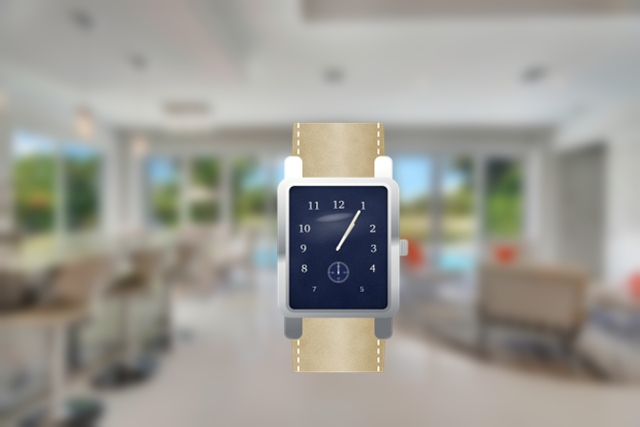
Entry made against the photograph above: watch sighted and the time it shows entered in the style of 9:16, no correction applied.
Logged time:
1:05
